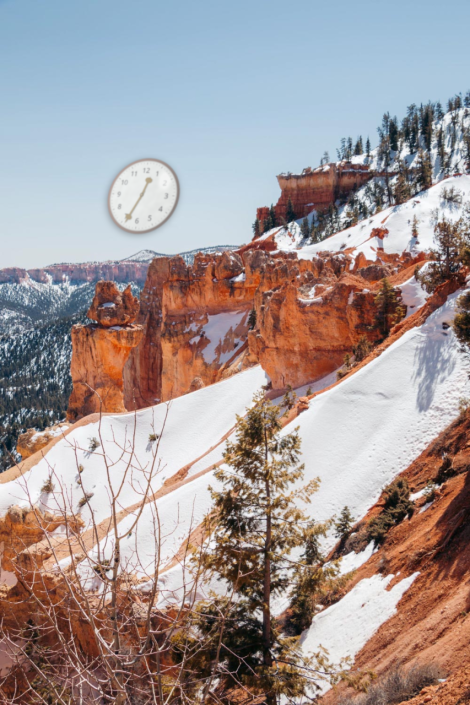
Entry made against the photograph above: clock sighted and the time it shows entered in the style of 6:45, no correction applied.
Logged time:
12:34
